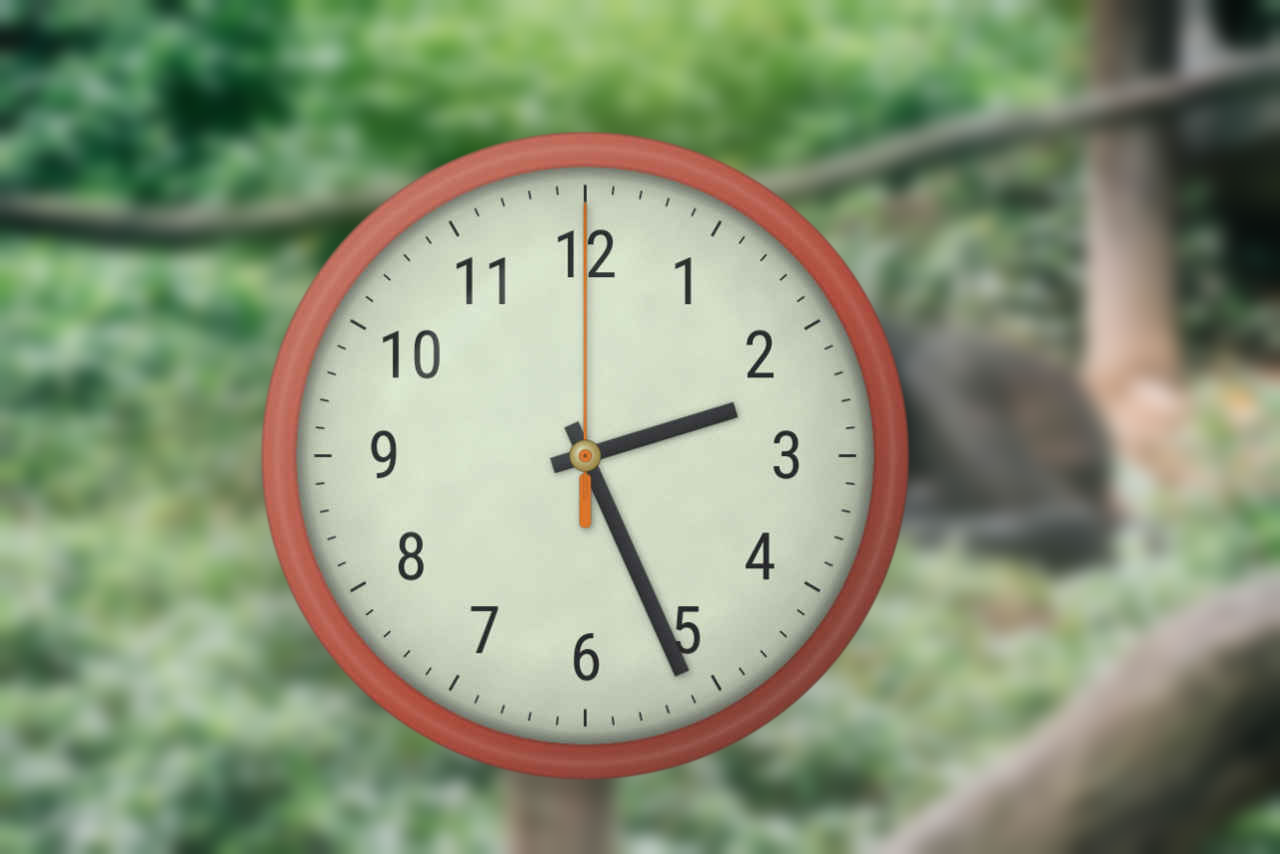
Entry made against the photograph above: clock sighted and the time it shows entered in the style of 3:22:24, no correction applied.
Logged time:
2:26:00
